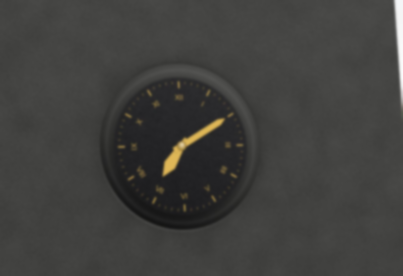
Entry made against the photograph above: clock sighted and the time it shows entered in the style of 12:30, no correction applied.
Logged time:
7:10
